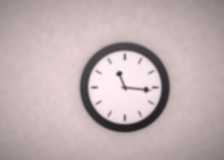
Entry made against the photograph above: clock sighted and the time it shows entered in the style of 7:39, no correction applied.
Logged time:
11:16
